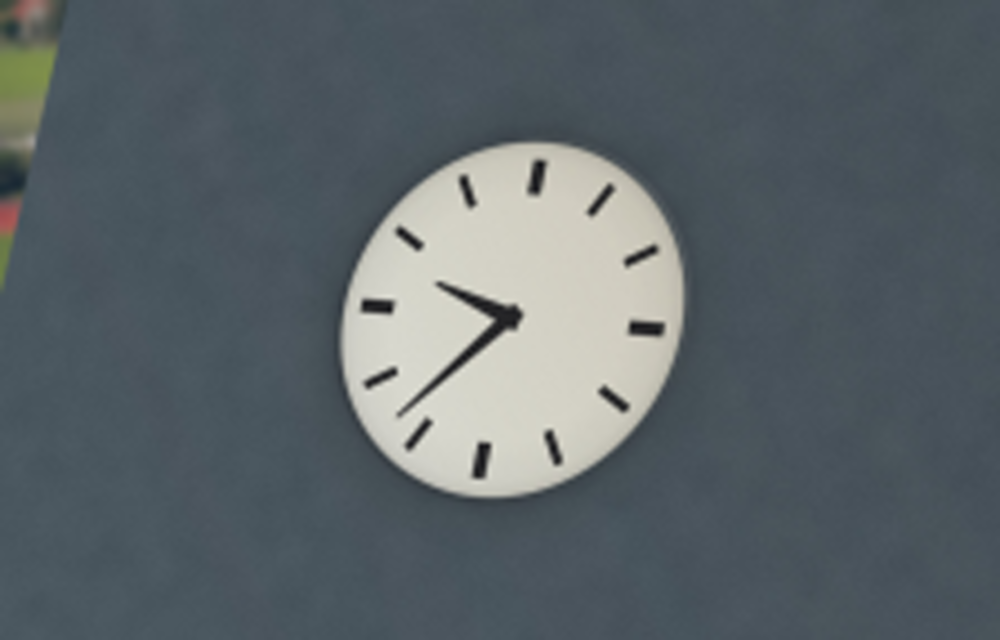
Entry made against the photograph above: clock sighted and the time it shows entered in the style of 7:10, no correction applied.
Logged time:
9:37
